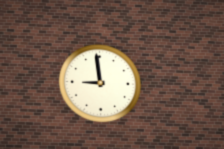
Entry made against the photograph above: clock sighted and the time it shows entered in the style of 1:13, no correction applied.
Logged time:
8:59
